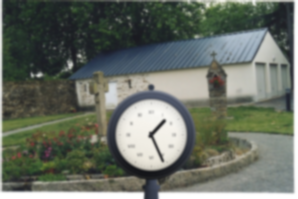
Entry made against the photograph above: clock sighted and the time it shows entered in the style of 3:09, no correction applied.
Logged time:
1:26
